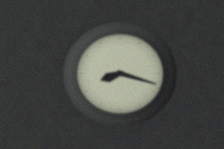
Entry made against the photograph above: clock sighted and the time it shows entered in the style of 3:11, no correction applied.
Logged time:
8:18
